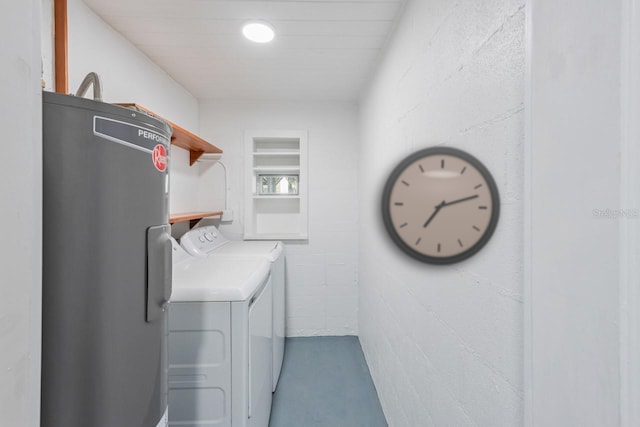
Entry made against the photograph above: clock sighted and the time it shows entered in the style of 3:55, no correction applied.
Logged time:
7:12
